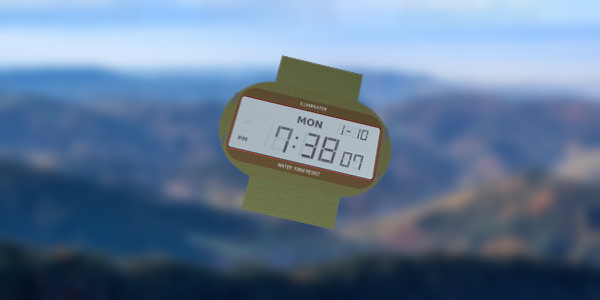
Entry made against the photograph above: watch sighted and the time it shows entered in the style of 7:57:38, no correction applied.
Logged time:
7:38:07
